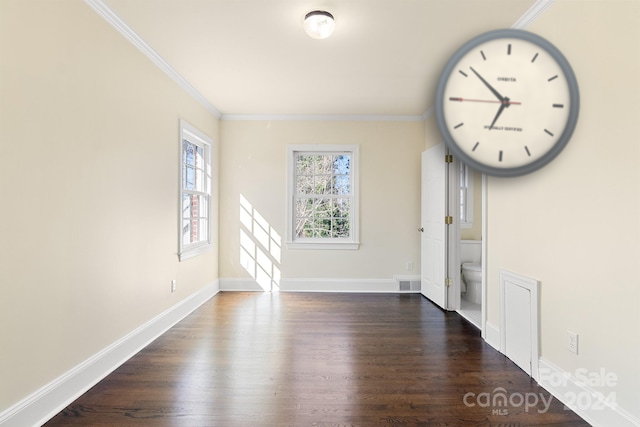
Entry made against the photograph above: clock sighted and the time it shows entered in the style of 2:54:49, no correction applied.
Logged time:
6:51:45
